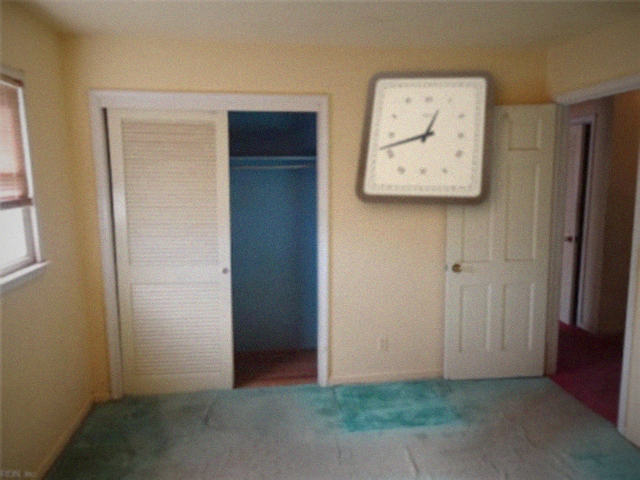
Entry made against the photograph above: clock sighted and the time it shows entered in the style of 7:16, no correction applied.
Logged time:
12:42
